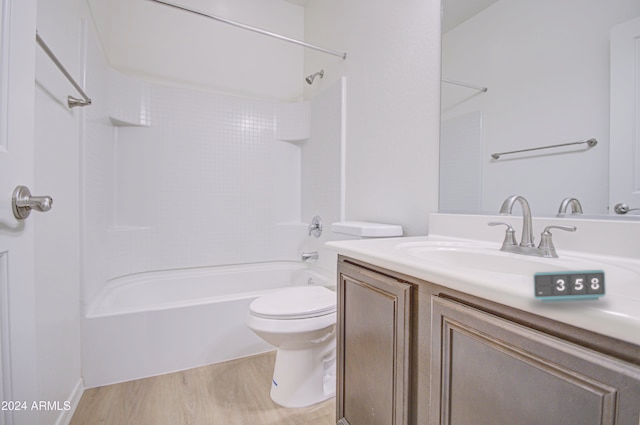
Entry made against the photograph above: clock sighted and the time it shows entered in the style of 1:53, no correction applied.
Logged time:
3:58
